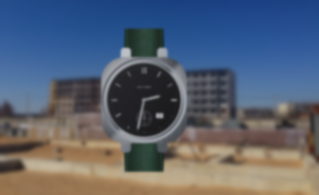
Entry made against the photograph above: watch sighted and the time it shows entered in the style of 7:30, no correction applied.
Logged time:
2:32
